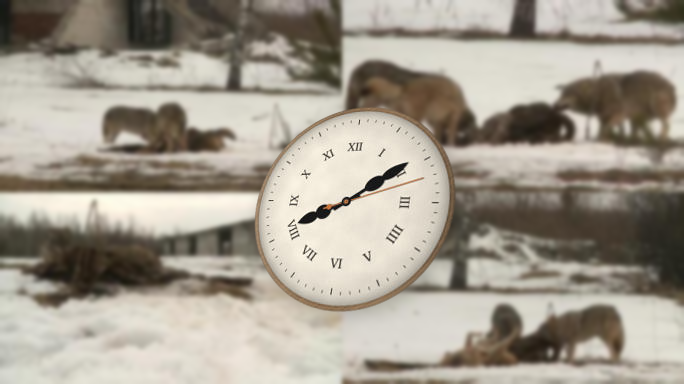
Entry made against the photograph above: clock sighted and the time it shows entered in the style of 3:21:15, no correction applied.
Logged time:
8:09:12
